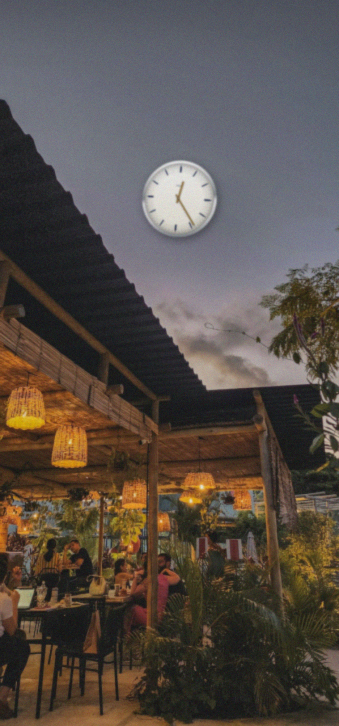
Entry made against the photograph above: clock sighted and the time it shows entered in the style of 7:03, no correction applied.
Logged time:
12:24
